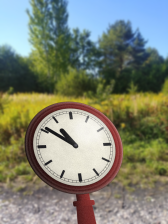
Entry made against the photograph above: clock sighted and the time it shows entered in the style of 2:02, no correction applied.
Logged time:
10:51
